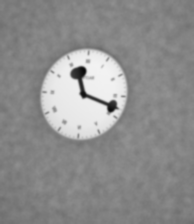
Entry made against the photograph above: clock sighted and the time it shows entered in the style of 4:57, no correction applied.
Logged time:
11:18
